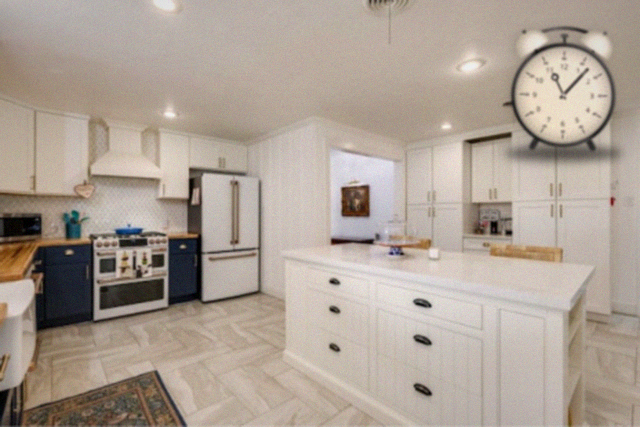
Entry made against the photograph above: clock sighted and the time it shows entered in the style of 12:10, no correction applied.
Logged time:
11:07
